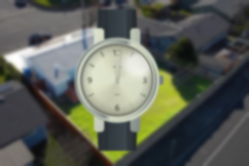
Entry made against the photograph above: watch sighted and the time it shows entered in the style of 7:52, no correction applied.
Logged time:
12:01
